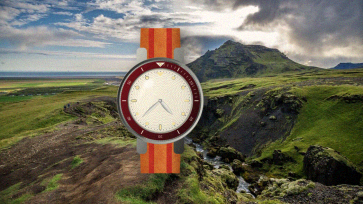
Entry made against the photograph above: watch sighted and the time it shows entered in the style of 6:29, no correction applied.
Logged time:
4:38
